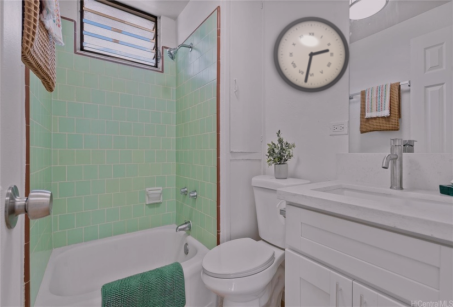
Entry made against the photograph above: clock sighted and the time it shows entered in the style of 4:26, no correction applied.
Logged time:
2:32
